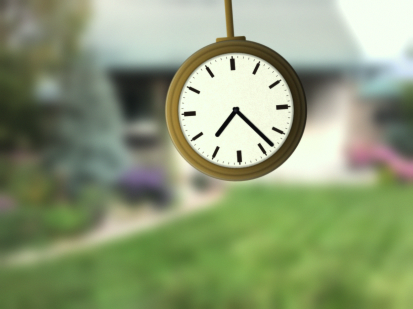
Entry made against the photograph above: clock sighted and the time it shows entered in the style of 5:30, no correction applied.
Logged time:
7:23
